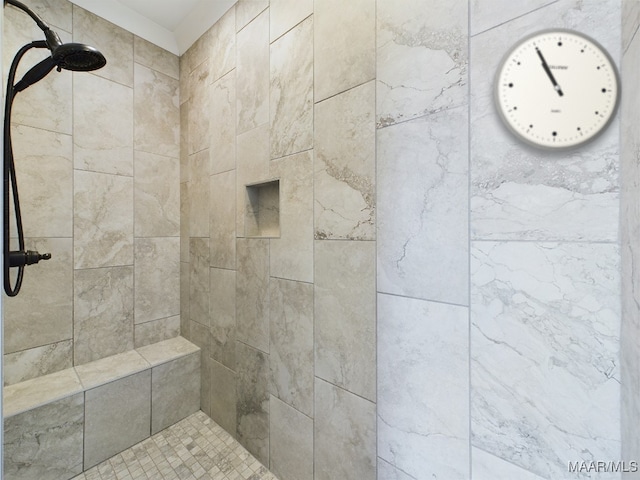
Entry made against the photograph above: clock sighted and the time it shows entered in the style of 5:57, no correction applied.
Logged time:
10:55
